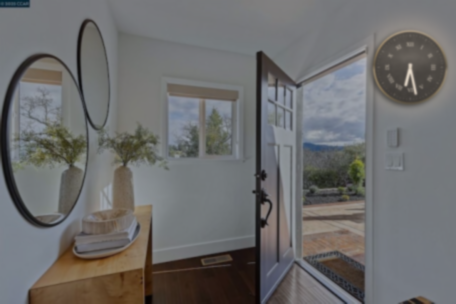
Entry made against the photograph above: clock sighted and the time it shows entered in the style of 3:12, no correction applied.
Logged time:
6:28
